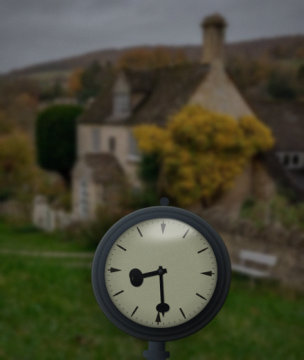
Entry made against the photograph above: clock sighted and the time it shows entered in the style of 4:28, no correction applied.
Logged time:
8:29
